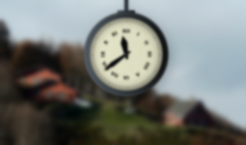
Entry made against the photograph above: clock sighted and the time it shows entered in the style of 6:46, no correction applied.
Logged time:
11:39
